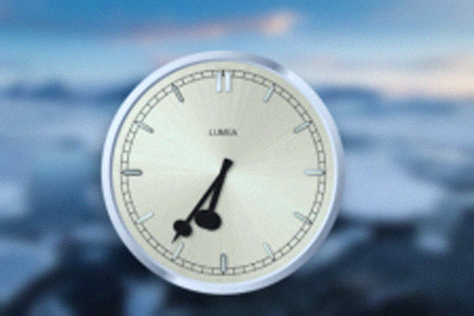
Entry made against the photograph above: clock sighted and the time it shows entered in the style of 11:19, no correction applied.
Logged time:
6:36
